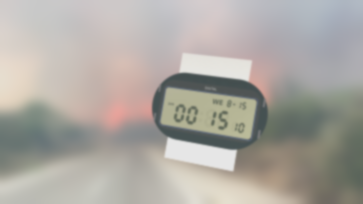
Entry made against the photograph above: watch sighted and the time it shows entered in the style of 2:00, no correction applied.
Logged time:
0:15
